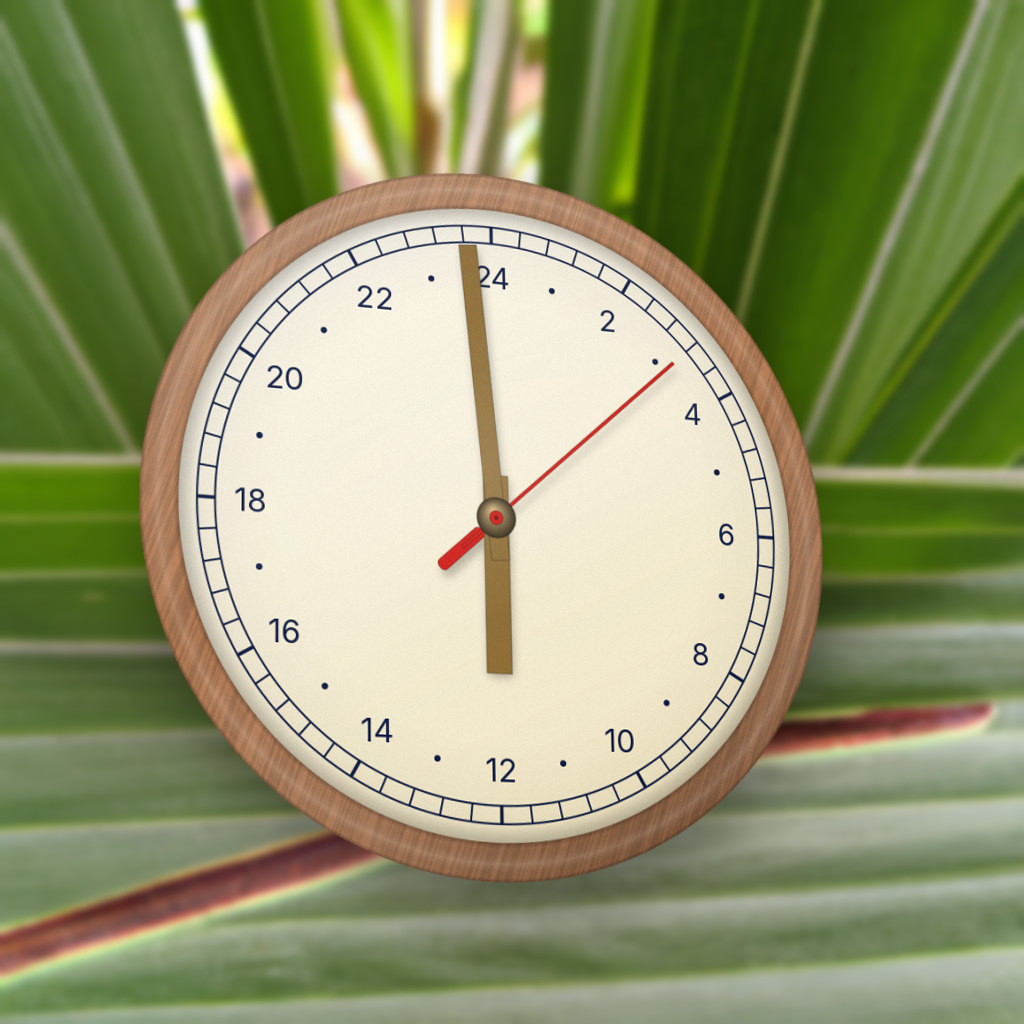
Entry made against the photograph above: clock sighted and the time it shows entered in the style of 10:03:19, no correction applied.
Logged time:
11:59:08
